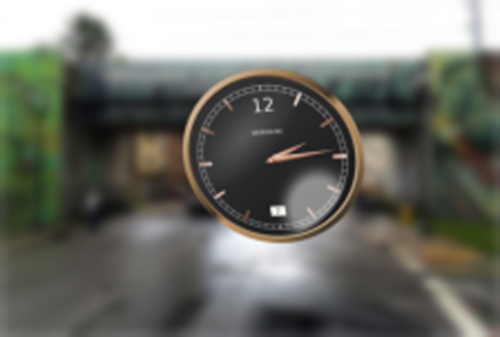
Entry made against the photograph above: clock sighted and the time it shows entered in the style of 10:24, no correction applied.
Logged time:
2:14
